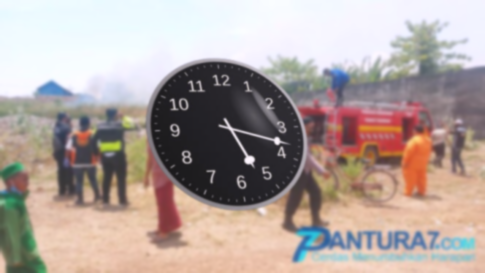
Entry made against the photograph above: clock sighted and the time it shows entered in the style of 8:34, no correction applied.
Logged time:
5:18
